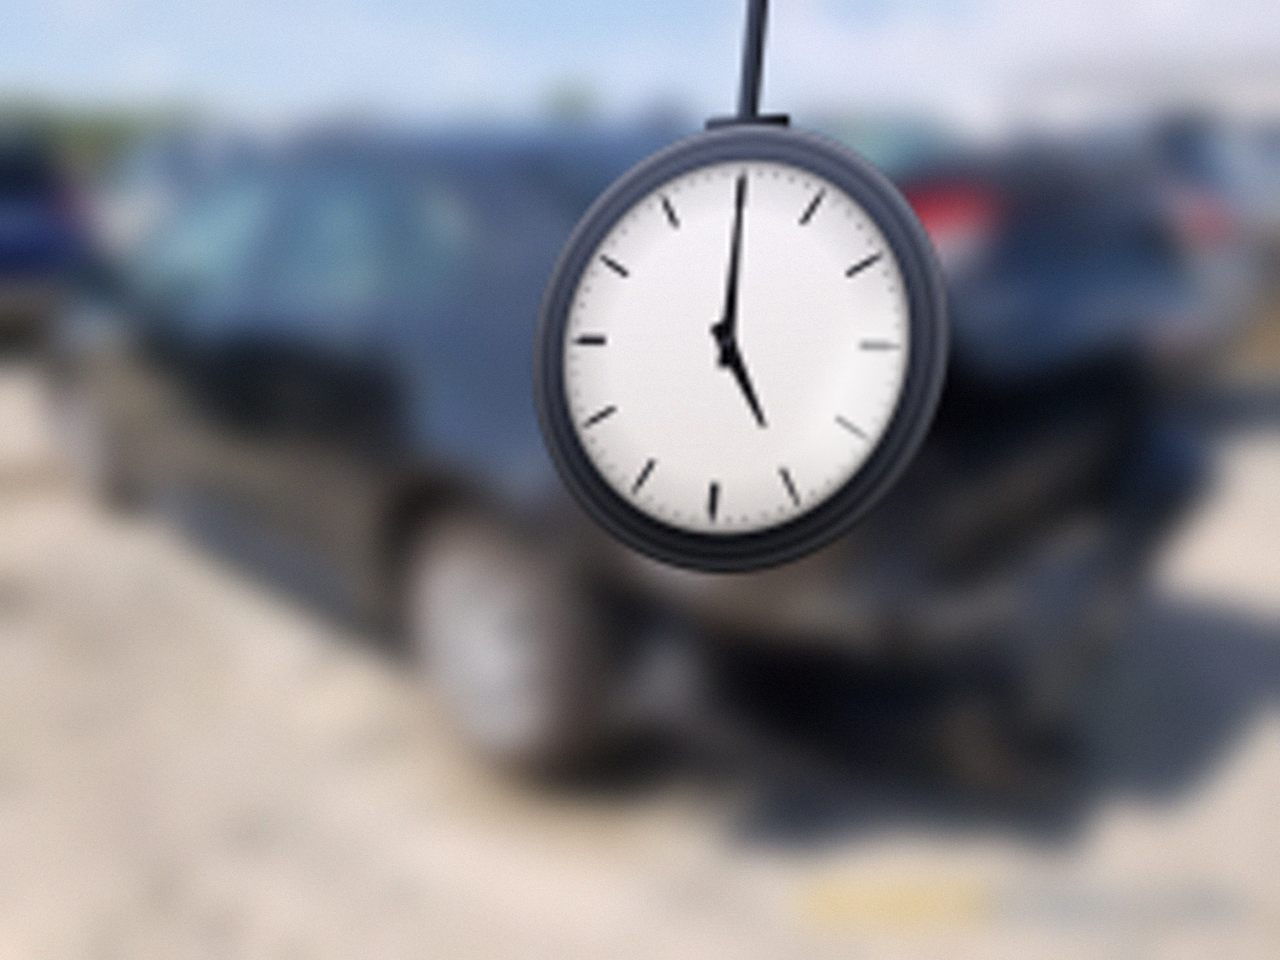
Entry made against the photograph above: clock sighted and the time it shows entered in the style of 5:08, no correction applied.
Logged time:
5:00
